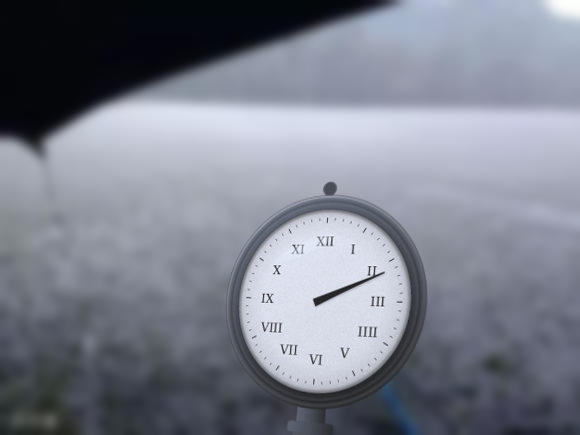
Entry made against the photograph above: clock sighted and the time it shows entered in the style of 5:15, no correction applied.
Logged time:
2:11
